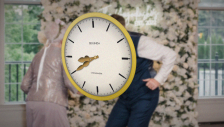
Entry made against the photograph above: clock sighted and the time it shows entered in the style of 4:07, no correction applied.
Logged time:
8:40
